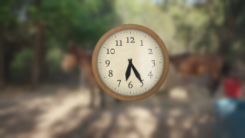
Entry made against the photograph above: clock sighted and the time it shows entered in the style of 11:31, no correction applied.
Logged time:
6:25
